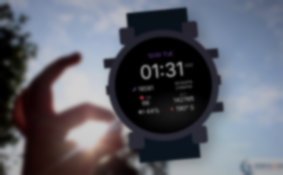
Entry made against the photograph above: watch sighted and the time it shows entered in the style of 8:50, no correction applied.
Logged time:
1:31
